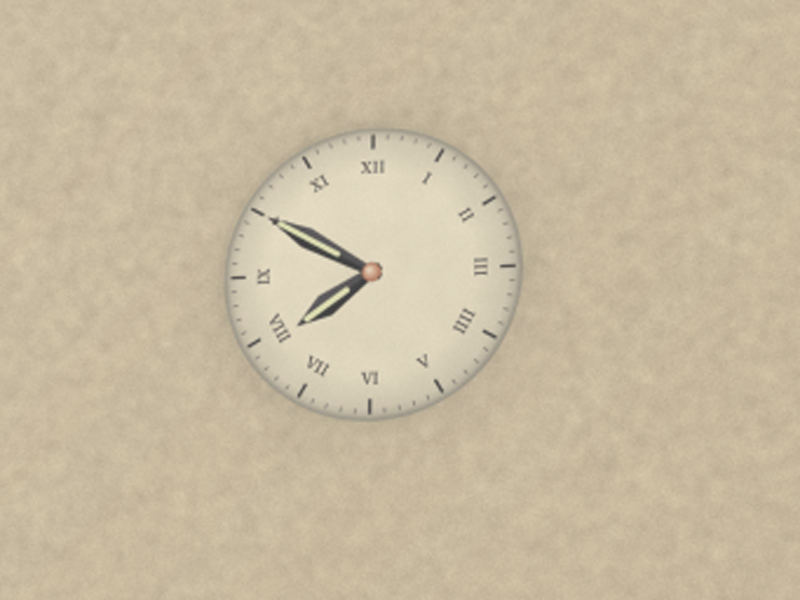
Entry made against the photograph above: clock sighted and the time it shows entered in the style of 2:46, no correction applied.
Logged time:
7:50
